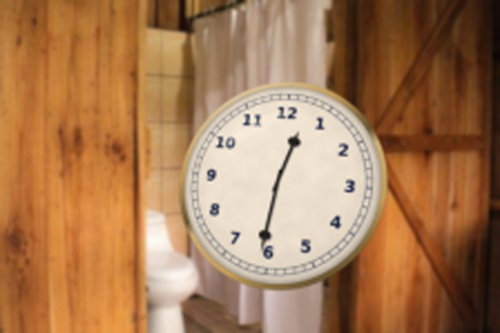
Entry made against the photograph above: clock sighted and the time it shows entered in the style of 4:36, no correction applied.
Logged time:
12:31
